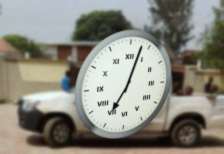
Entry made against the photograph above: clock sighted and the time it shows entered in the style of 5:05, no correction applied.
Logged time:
7:03
